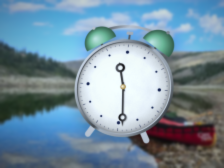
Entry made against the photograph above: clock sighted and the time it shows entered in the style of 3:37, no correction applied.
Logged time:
11:29
